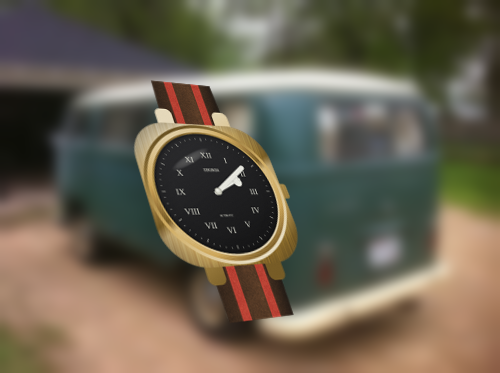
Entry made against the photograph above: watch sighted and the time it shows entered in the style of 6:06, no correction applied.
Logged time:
2:09
